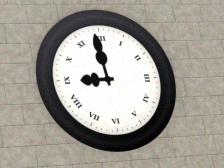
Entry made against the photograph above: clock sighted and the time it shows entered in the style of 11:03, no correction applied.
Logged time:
8:59
